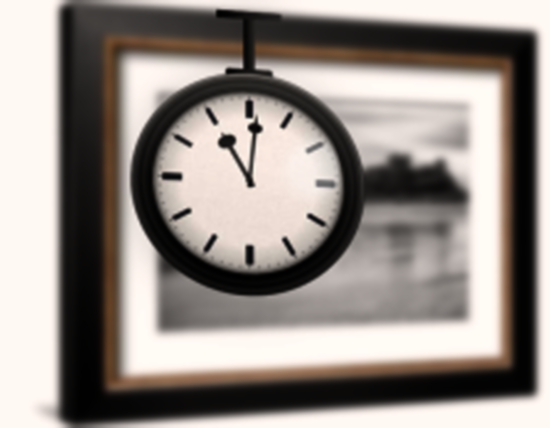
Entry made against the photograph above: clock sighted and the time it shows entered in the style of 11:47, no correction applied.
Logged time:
11:01
